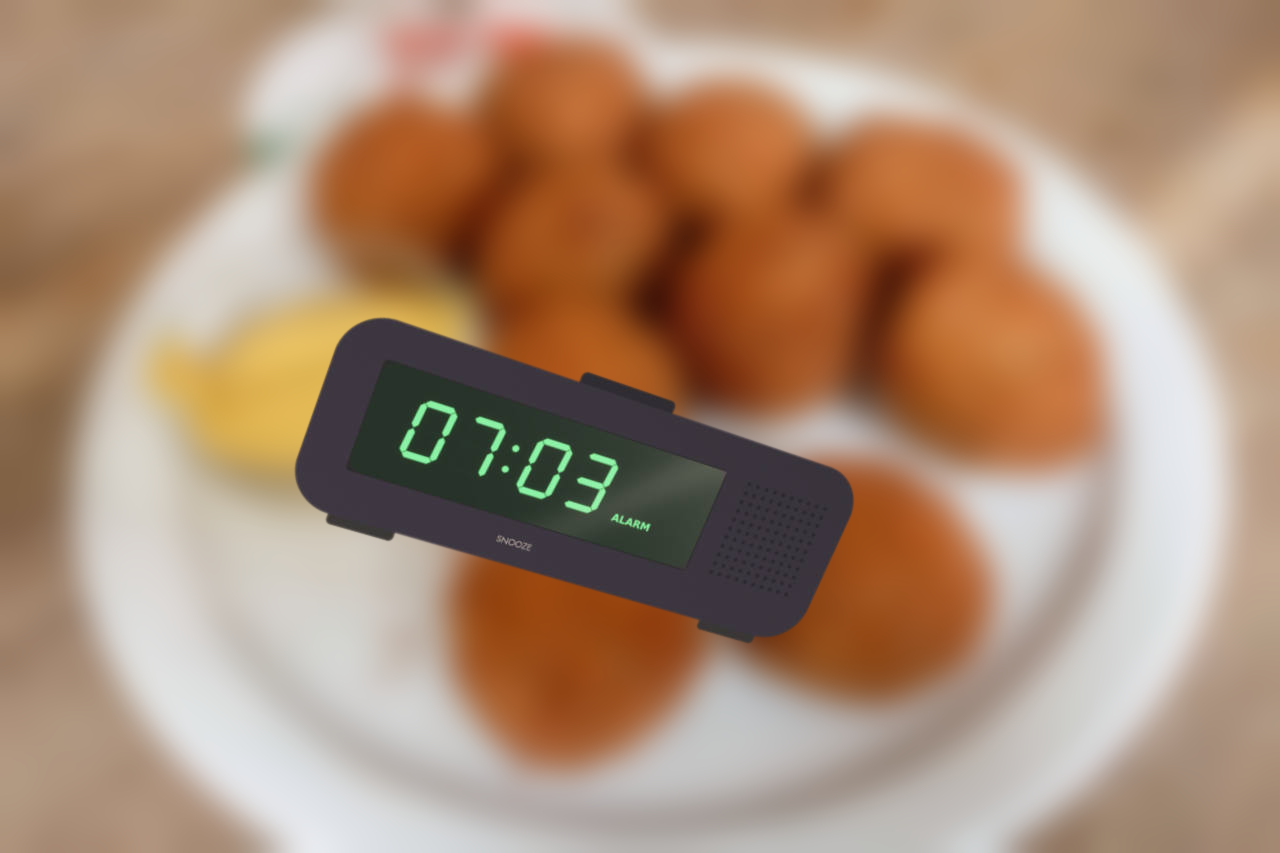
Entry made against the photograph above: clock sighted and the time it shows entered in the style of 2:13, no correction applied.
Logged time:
7:03
